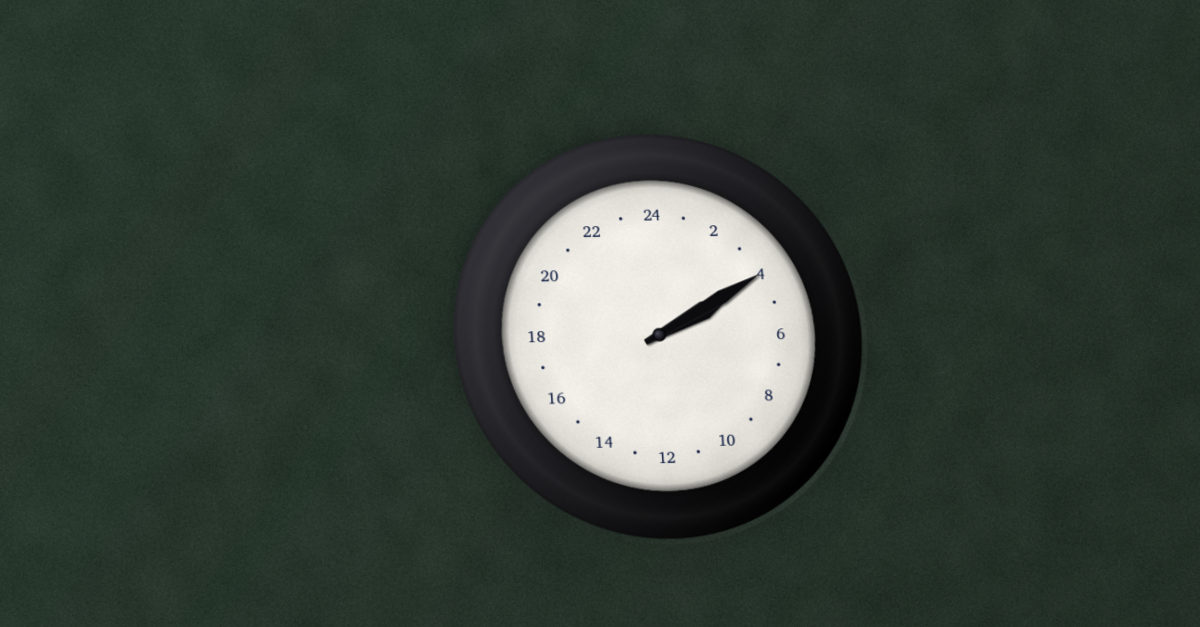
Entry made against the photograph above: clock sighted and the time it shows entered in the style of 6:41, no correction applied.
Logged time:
4:10
